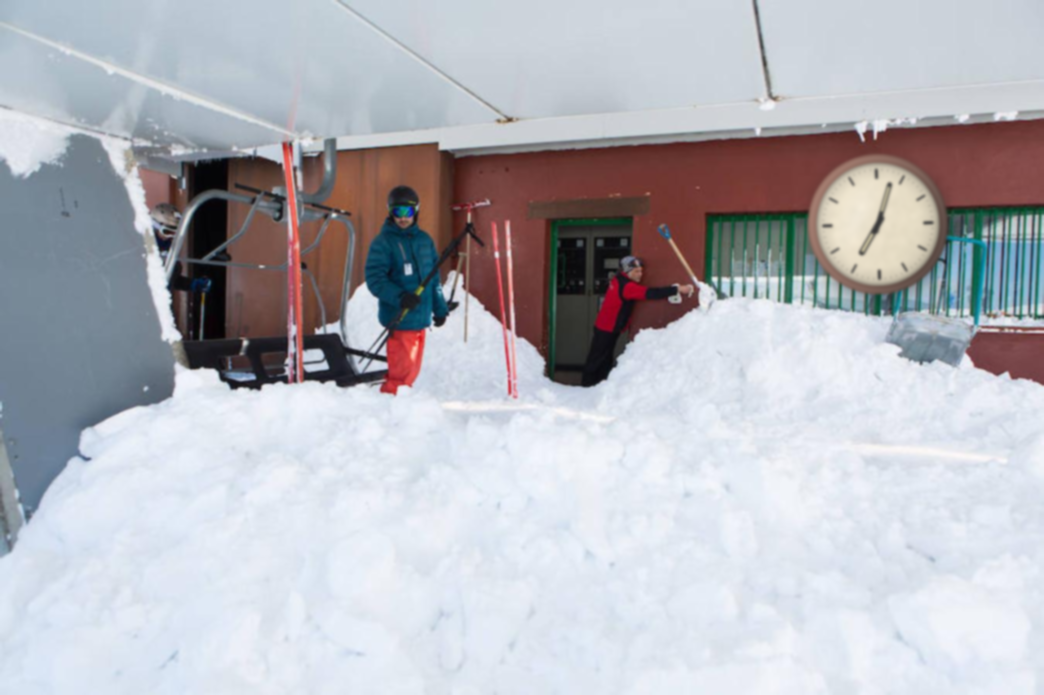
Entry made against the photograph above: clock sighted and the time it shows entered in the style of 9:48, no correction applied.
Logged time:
7:03
